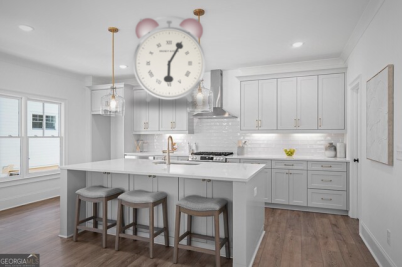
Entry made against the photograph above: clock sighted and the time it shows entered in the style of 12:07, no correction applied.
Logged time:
6:05
